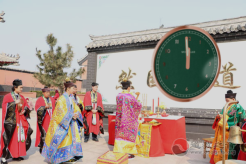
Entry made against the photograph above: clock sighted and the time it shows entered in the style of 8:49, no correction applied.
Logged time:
11:59
